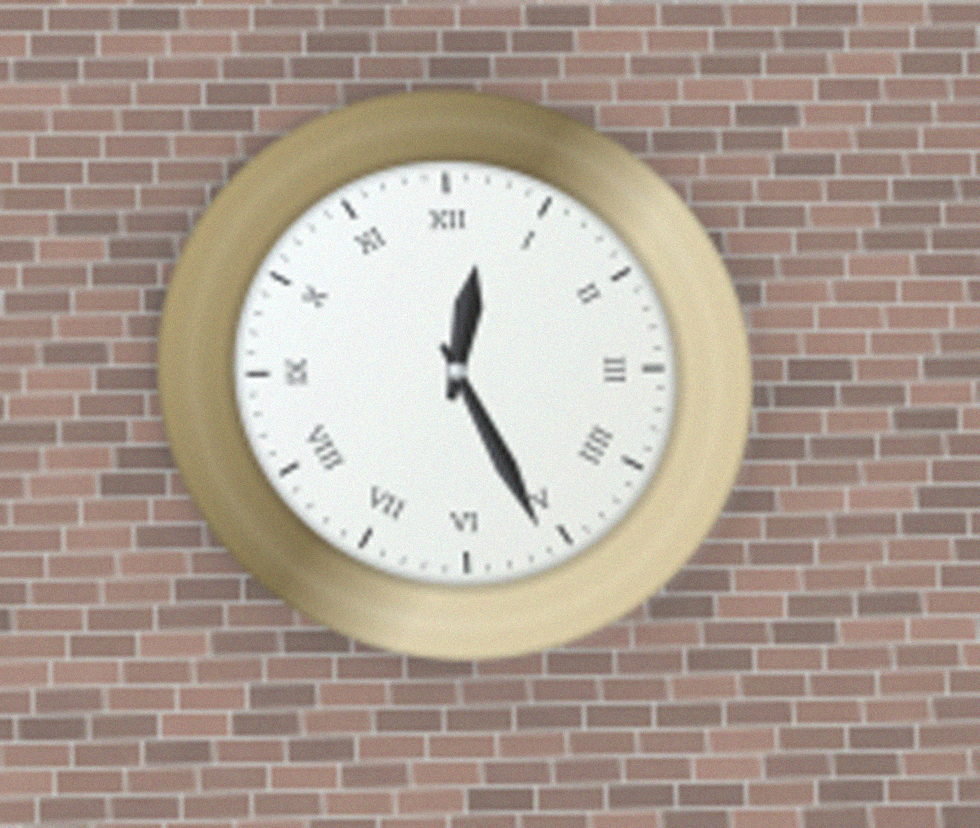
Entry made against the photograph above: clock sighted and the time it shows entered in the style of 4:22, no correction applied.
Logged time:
12:26
